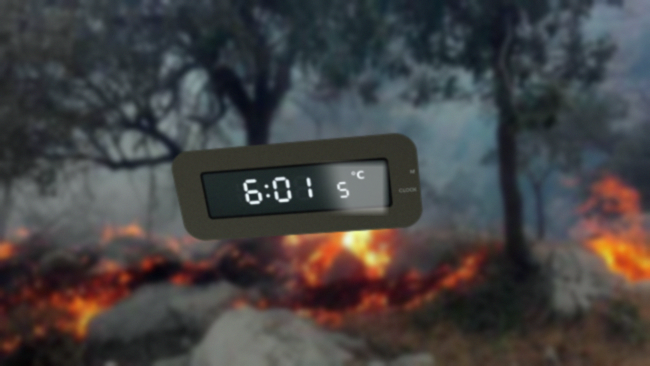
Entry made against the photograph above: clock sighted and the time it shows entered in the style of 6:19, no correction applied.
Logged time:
6:01
